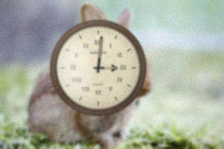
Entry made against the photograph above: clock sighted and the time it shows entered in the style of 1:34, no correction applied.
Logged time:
3:01
